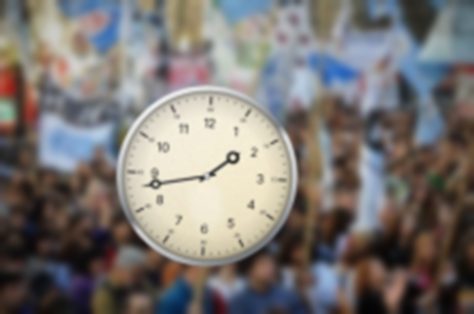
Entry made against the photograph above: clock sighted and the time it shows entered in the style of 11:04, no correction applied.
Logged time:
1:43
